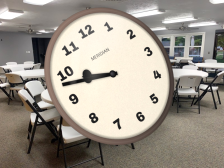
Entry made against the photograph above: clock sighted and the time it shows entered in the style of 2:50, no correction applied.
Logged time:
9:48
